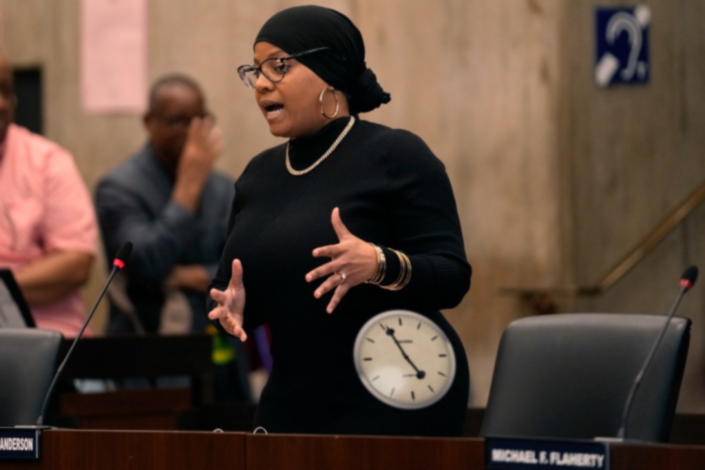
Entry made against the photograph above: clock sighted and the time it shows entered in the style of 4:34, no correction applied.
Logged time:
4:56
